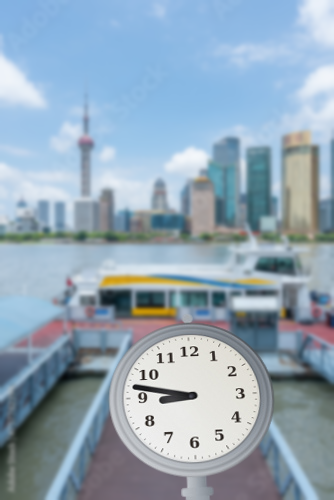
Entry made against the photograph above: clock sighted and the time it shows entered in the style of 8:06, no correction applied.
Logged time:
8:47
